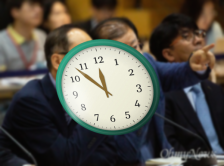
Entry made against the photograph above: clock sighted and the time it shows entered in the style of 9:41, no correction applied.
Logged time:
11:53
